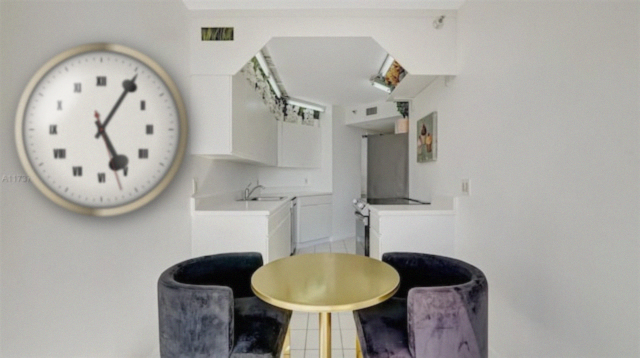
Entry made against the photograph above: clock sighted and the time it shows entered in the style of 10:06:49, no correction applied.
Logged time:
5:05:27
